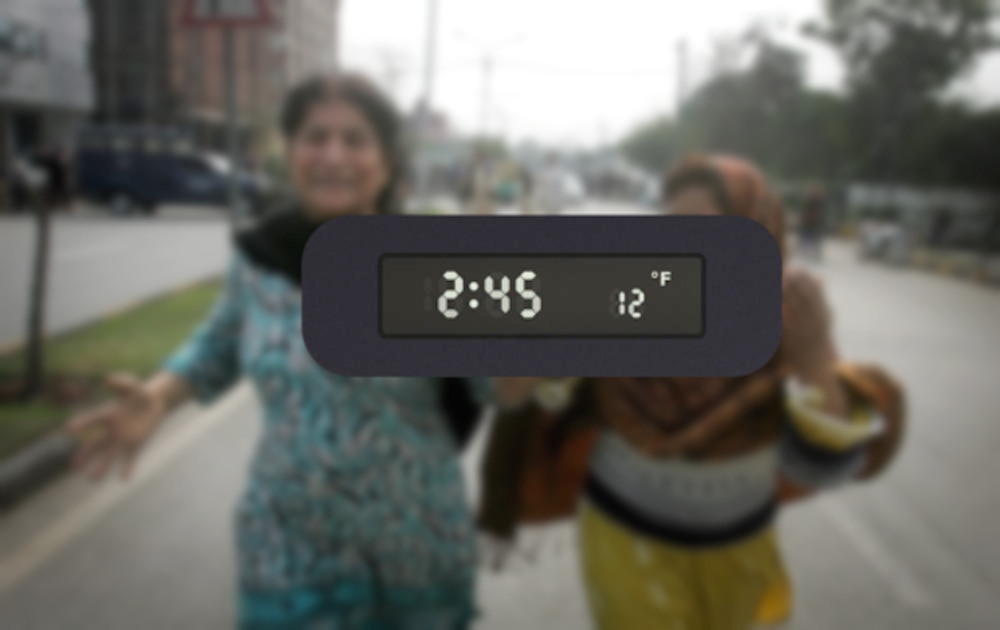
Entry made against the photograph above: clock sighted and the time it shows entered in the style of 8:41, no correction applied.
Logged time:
2:45
